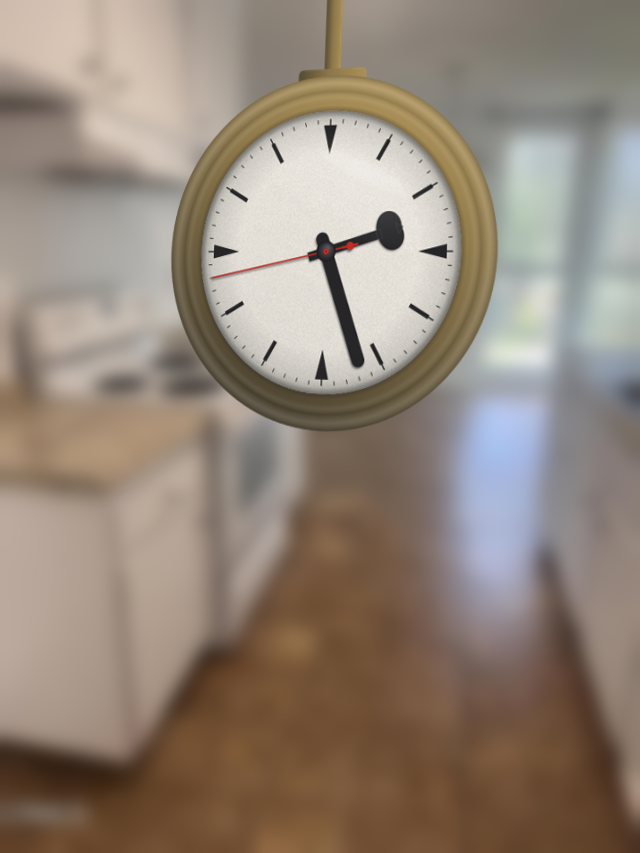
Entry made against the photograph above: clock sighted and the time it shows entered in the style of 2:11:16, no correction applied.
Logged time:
2:26:43
